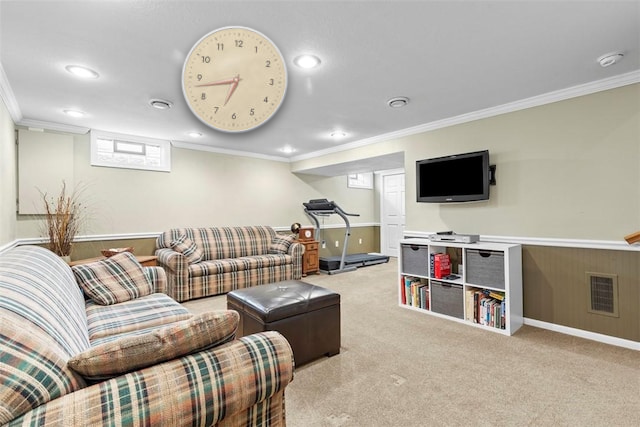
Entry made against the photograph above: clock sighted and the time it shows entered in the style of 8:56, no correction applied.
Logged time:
6:43
